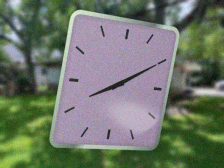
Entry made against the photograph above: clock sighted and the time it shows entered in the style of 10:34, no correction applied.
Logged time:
8:10
